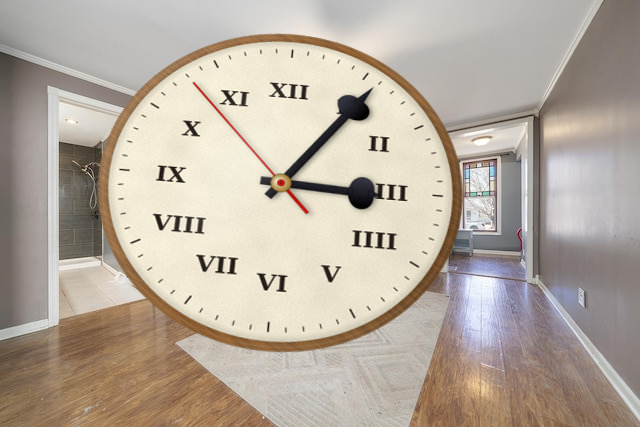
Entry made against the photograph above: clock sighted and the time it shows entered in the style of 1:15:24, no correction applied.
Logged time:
3:05:53
